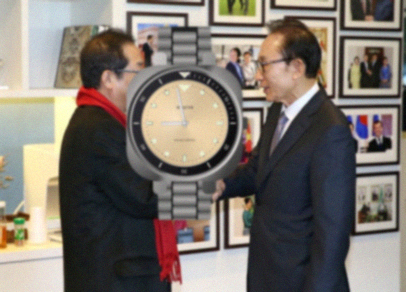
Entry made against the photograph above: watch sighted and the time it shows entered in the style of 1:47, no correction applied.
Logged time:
8:58
